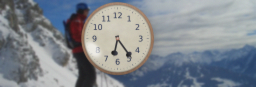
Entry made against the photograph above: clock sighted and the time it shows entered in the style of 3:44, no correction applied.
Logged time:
6:24
